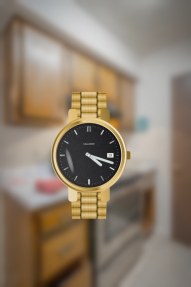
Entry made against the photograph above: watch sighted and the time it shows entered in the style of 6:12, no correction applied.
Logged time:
4:18
